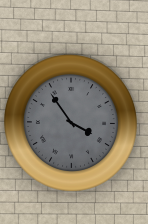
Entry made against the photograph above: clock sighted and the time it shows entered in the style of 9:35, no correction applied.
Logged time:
3:54
